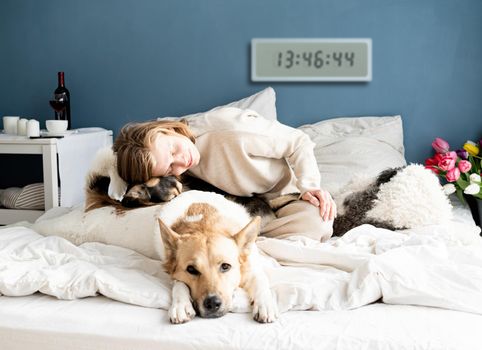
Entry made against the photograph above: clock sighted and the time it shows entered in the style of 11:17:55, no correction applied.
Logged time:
13:46:44
